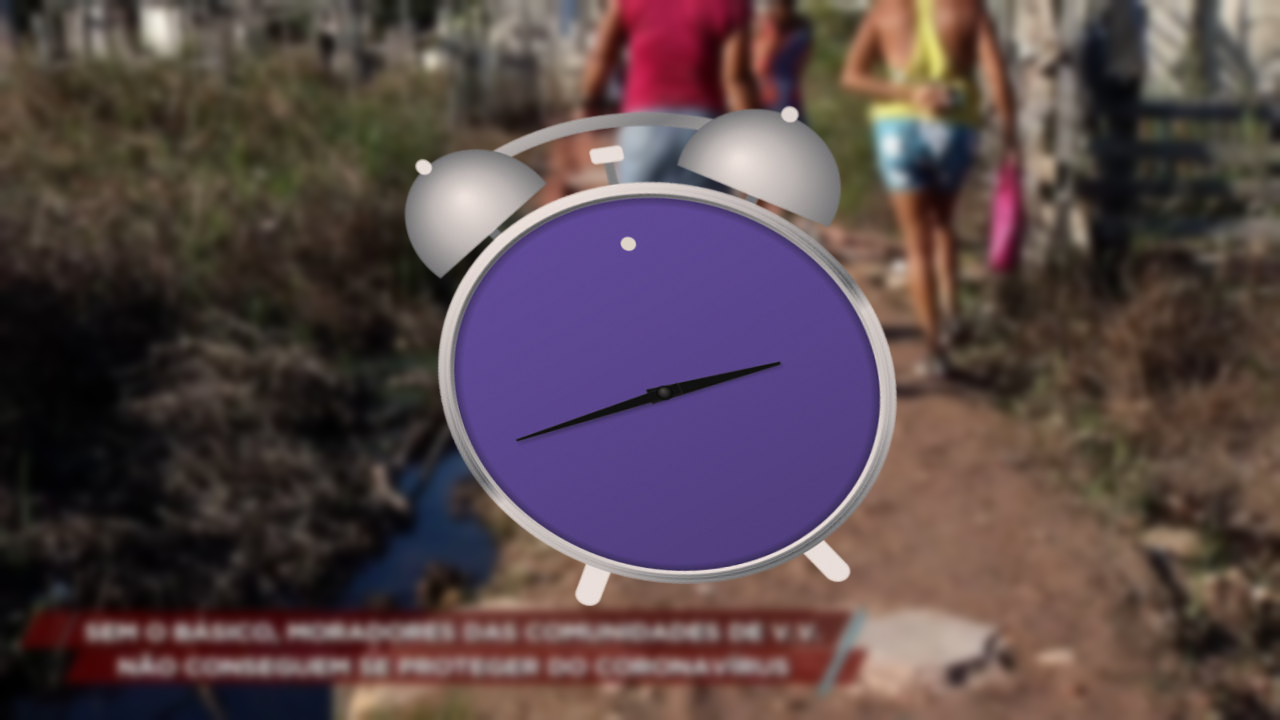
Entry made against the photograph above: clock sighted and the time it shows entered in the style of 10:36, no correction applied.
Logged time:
2:43
